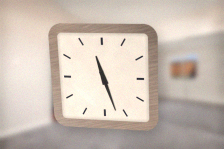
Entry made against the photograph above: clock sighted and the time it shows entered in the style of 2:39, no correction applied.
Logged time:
11:27
